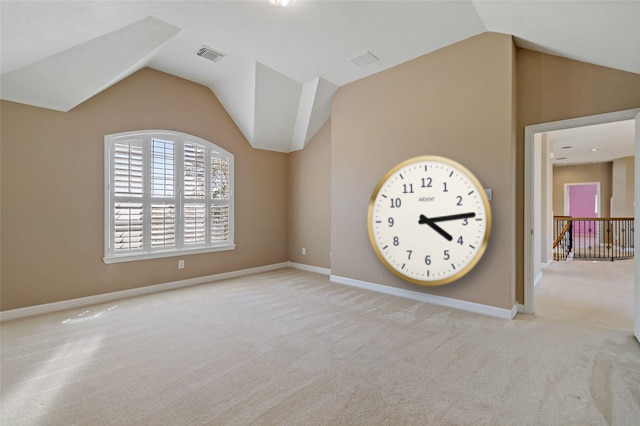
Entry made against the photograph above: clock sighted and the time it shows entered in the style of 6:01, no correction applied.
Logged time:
4:14
